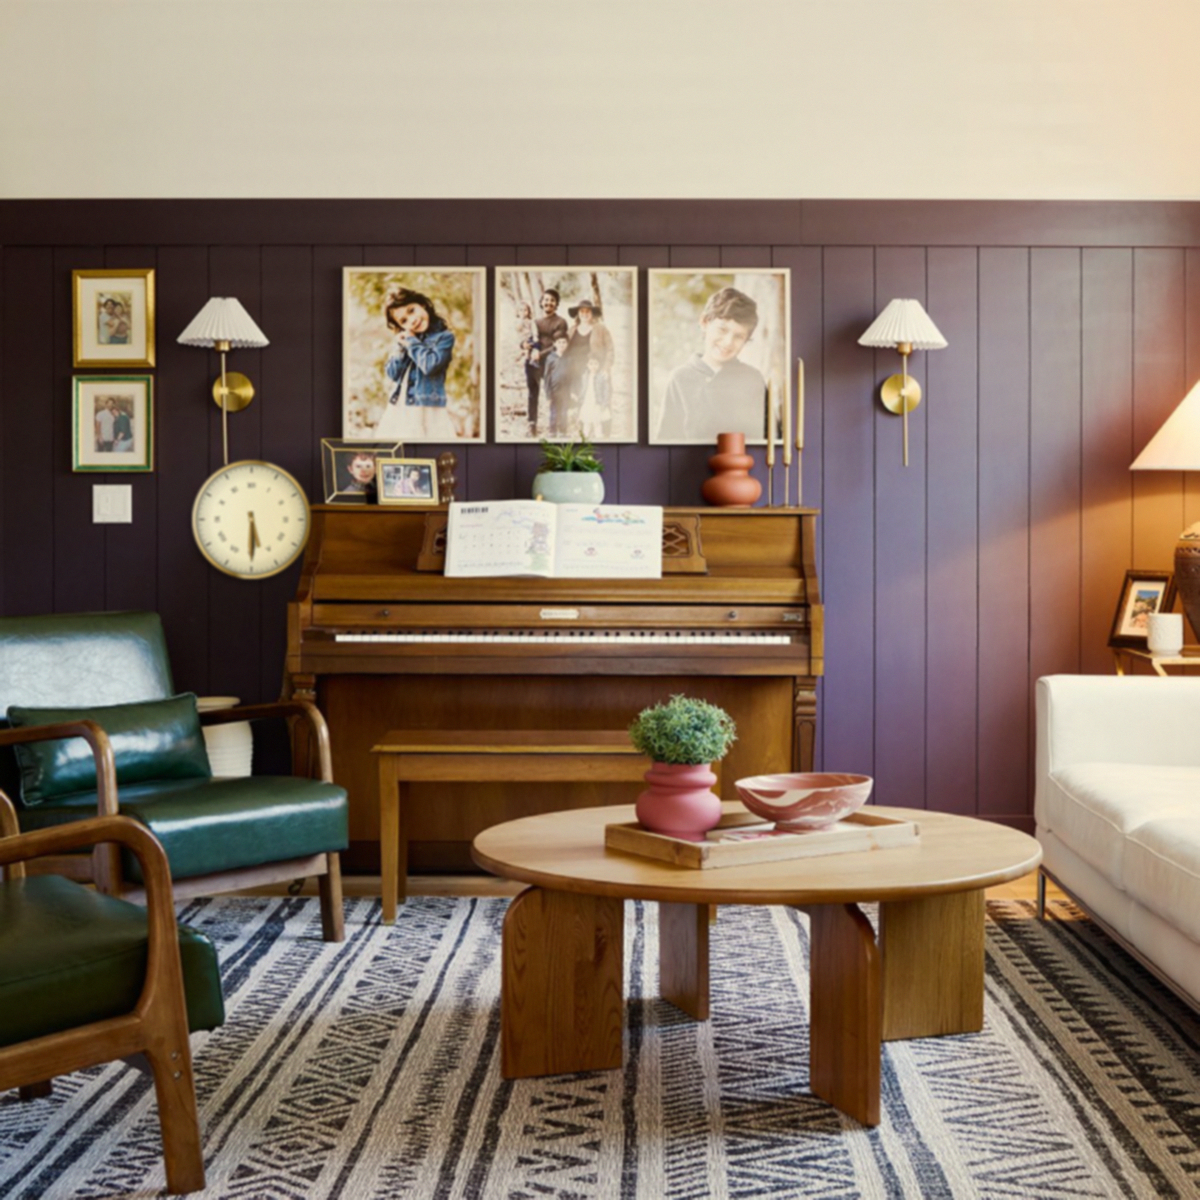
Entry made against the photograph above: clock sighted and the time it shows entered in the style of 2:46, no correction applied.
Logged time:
5:30
